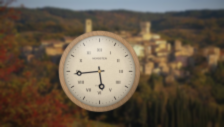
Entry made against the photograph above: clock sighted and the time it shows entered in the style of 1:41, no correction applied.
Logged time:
5:44
